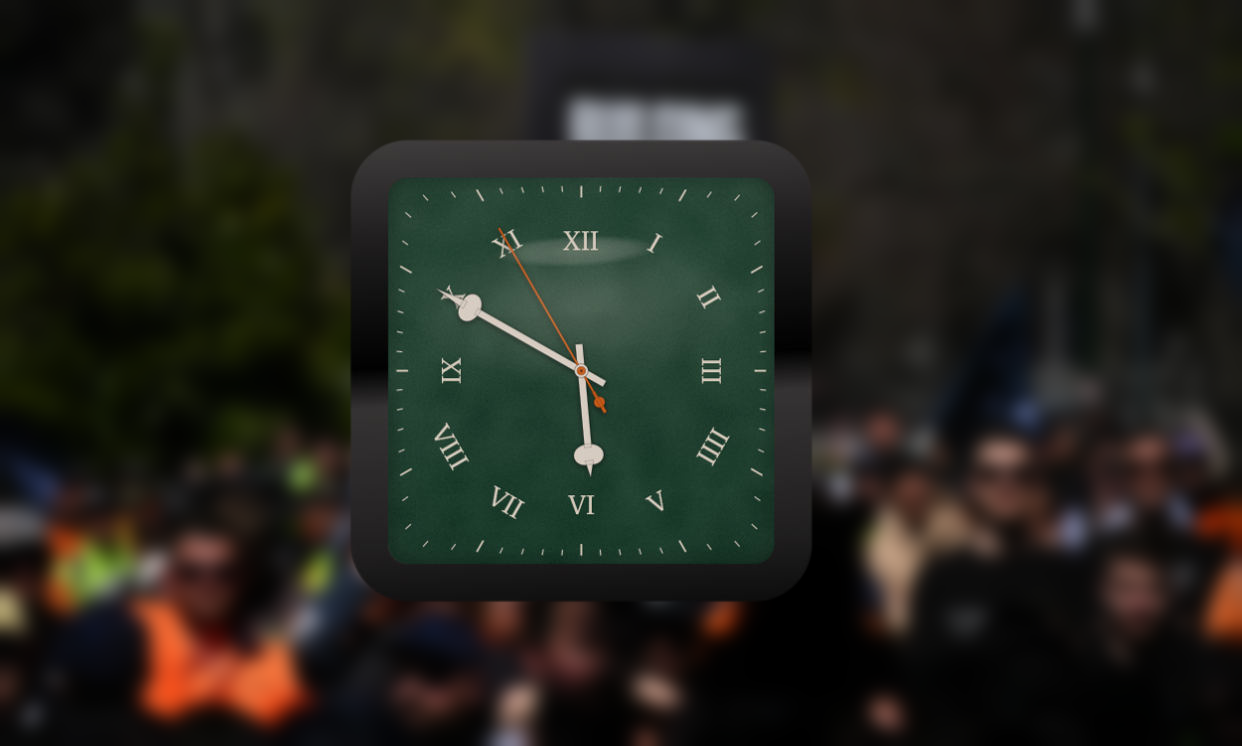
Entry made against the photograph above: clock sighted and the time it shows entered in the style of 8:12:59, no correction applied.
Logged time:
5:49:55
